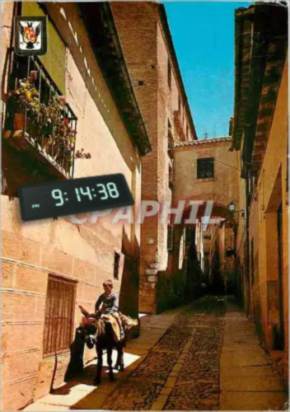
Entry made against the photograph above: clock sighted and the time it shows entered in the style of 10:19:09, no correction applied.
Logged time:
9:14:38
